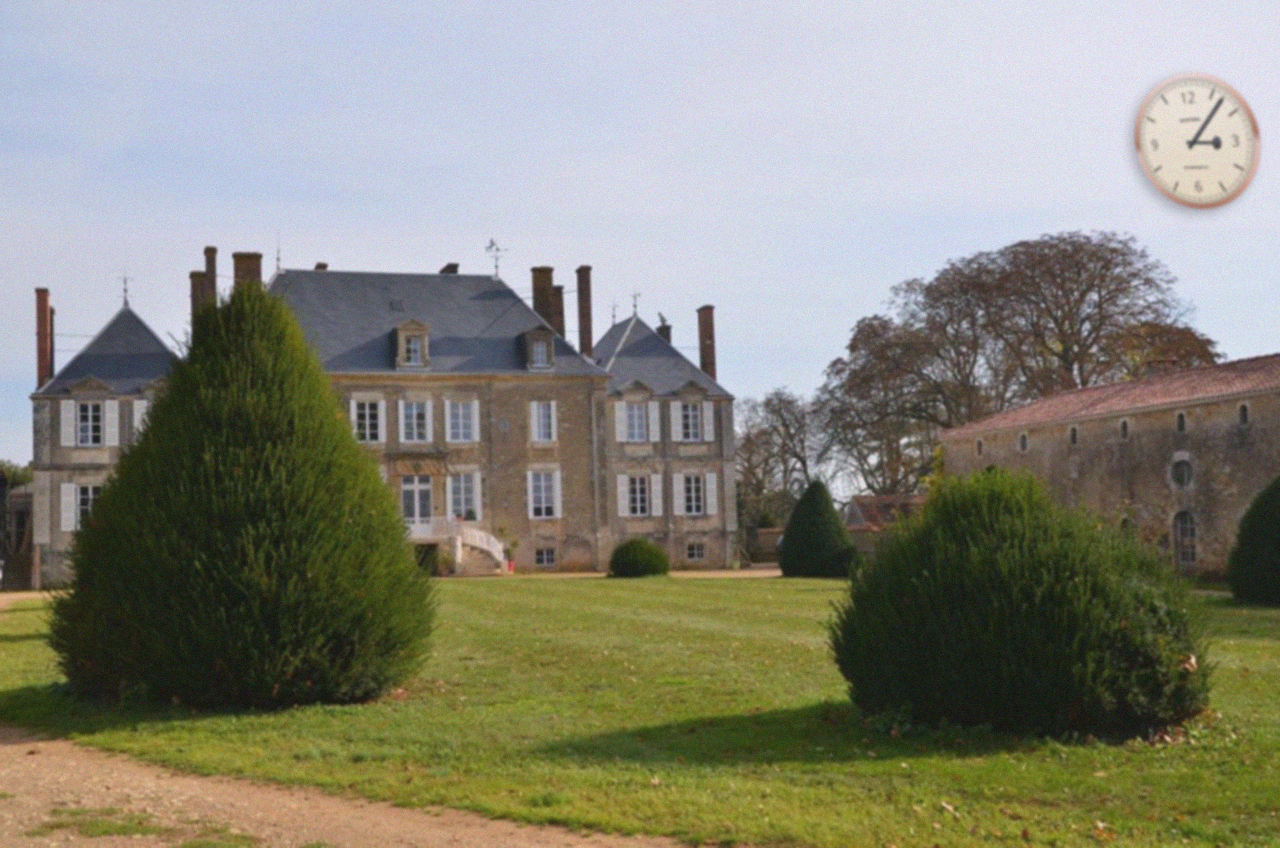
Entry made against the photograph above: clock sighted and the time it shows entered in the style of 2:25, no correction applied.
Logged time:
3:07
